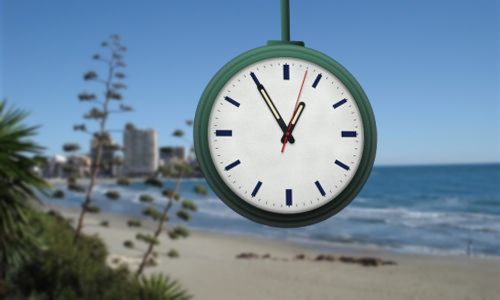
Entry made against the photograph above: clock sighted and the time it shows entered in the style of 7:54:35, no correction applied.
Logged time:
12:55:03
